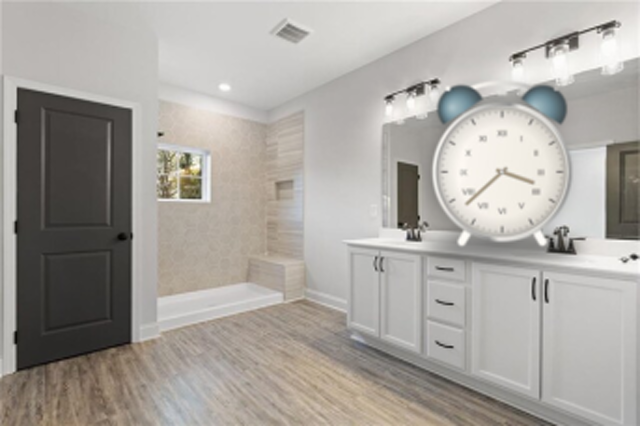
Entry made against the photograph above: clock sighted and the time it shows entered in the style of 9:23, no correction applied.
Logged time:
3:38
